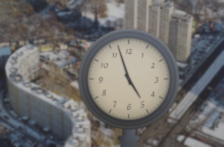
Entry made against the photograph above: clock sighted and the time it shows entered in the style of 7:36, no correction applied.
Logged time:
4:57
